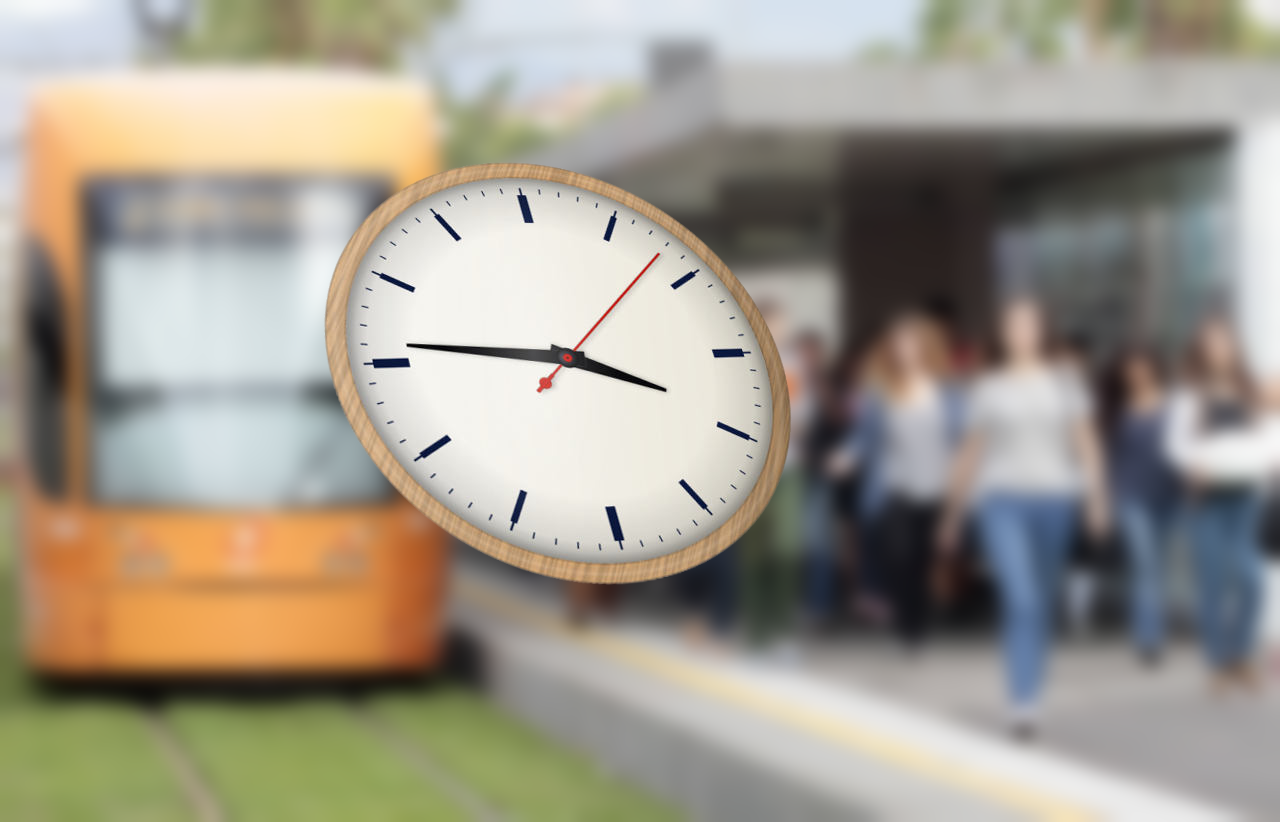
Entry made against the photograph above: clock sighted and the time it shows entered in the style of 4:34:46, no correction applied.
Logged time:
3:46:08
